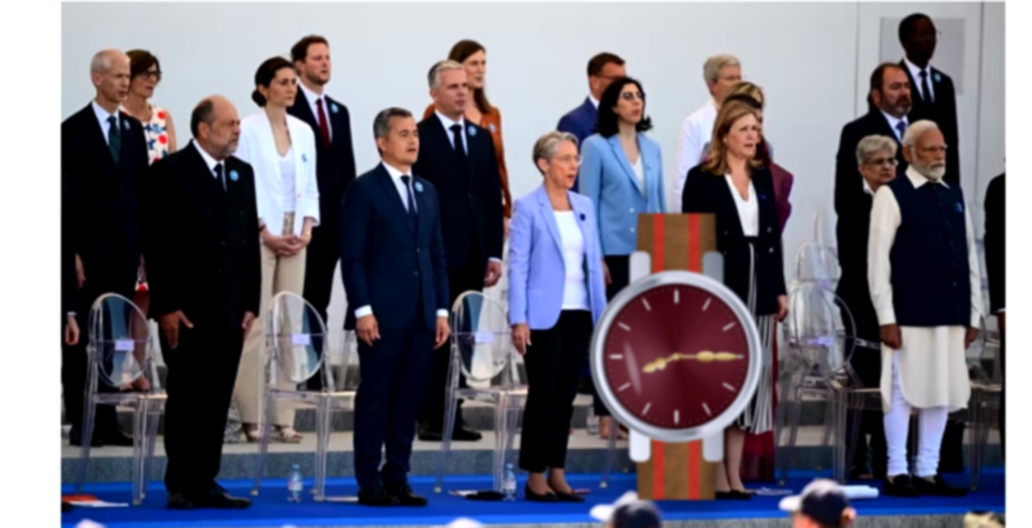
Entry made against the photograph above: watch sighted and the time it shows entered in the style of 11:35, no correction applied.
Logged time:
8:15
